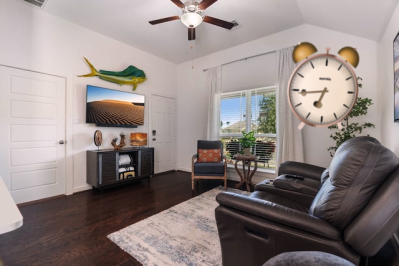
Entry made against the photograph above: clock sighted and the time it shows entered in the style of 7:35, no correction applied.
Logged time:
6:44
